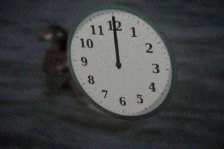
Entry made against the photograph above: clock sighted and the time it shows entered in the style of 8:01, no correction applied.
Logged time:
12:00
